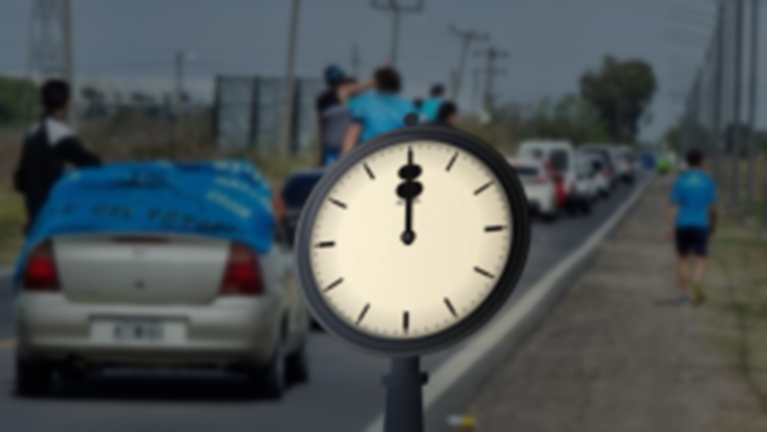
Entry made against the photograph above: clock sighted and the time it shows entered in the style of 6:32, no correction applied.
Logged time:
12:00
